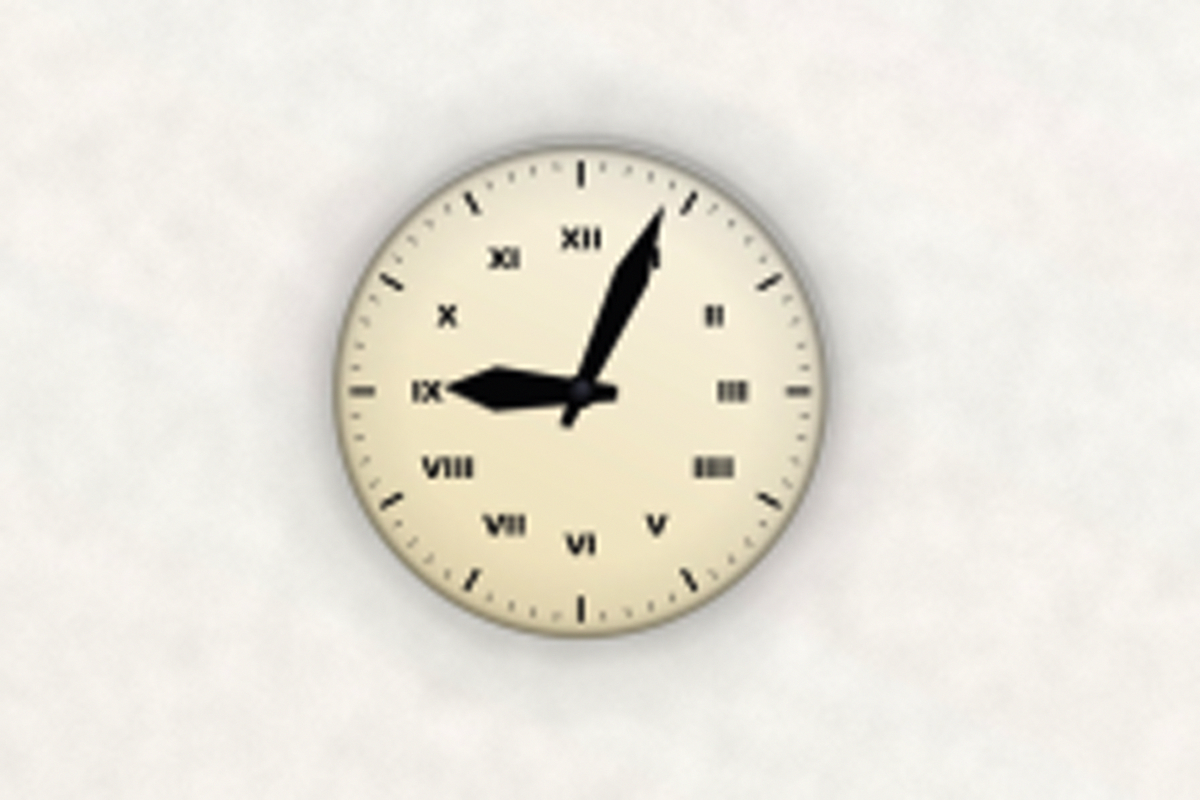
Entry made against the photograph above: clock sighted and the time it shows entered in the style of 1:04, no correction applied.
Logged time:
9:04
